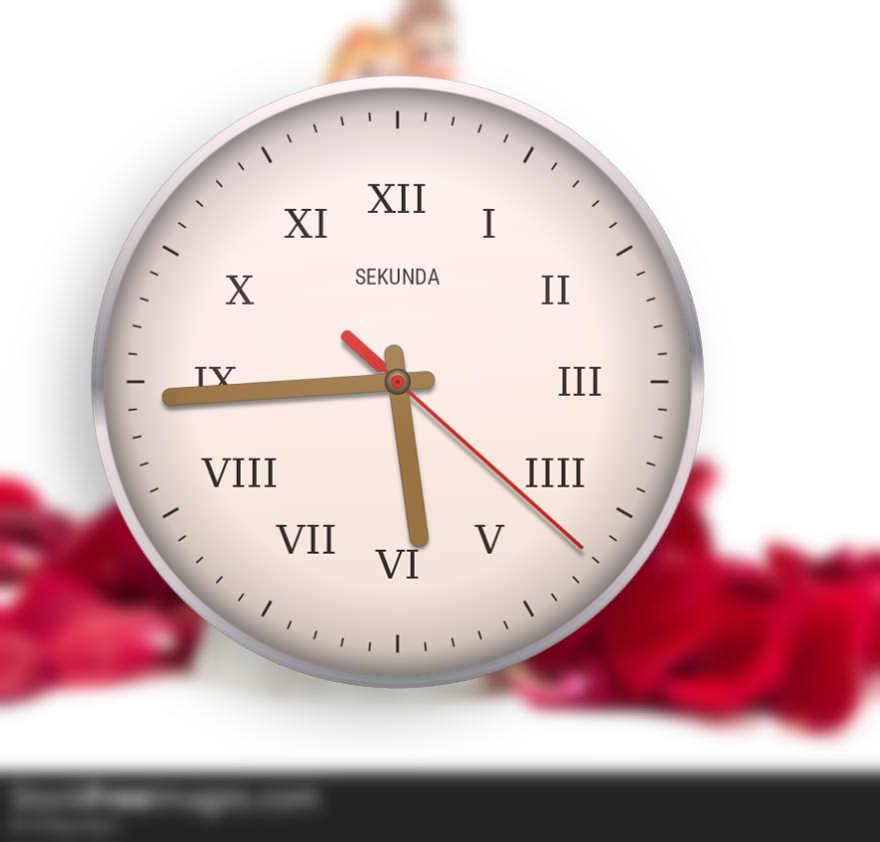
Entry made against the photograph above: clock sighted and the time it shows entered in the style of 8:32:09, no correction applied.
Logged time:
5:44:22
